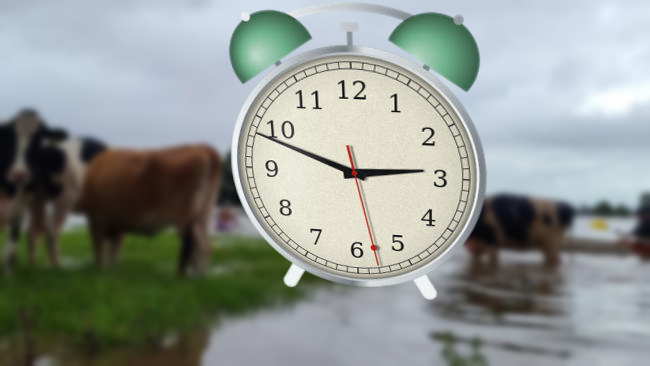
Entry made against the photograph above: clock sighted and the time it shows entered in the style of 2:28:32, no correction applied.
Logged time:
2:48:28
